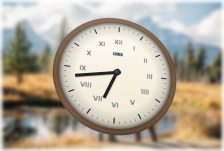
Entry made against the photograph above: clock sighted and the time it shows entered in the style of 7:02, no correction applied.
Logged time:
6:43
